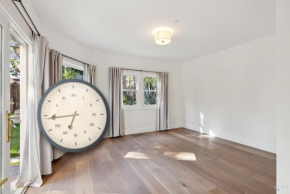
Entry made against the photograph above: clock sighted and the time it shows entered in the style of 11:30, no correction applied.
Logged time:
6:44
